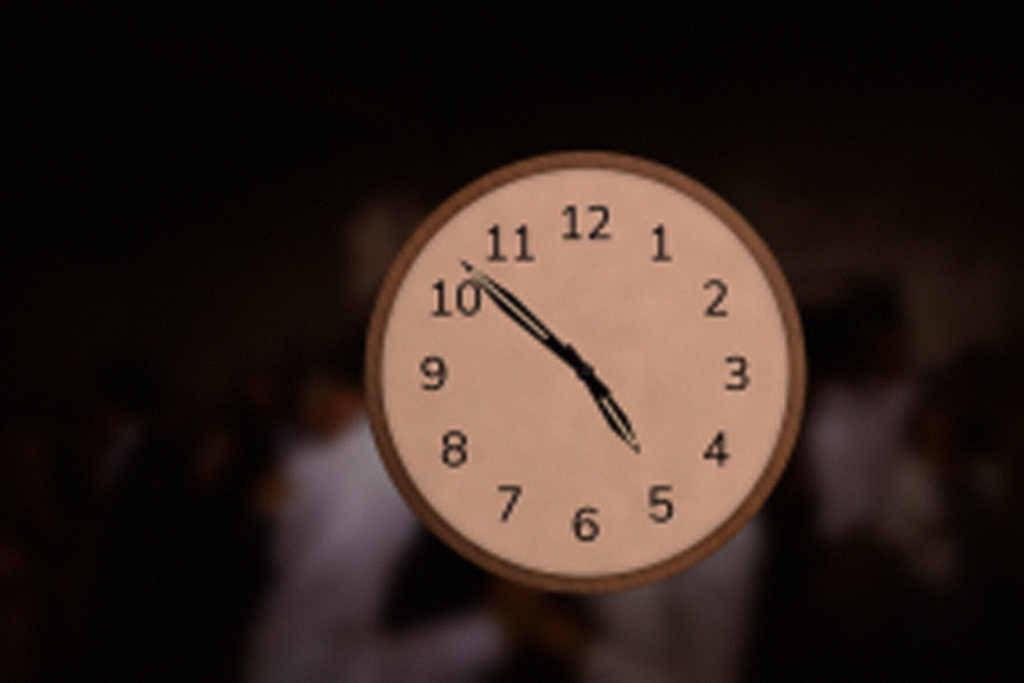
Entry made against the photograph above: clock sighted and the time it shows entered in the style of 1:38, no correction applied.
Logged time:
4:52
